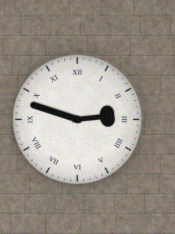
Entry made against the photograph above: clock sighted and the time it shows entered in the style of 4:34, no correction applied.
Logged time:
2:48
